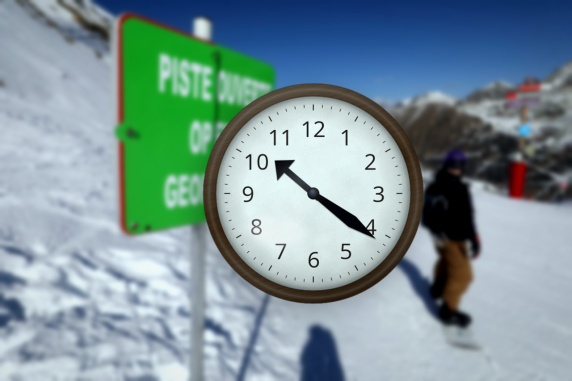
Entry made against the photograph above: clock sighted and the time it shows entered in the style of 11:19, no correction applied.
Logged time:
10:21
